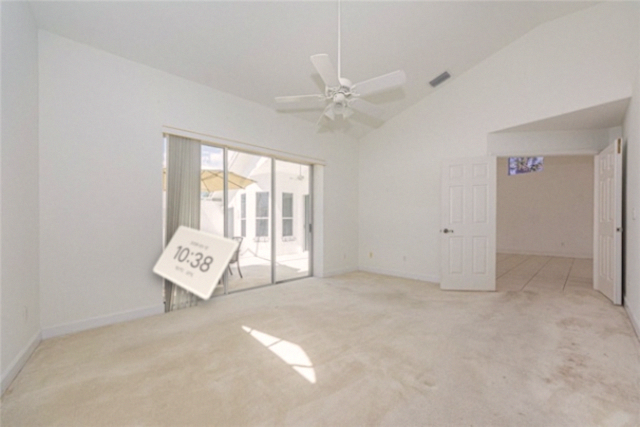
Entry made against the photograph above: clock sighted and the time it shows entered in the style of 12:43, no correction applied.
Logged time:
10:38
